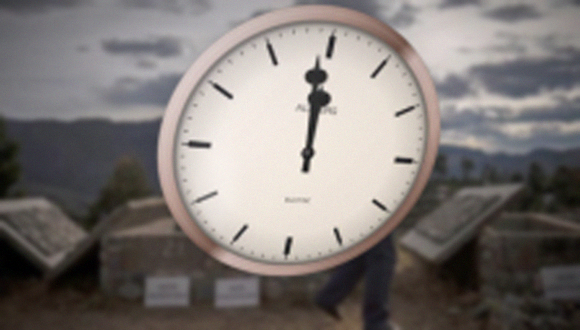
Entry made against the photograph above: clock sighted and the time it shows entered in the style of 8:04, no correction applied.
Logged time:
11:59
